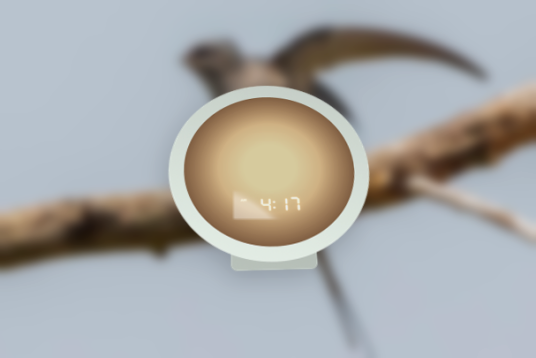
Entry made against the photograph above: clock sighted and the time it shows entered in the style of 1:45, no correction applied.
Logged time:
4:17
